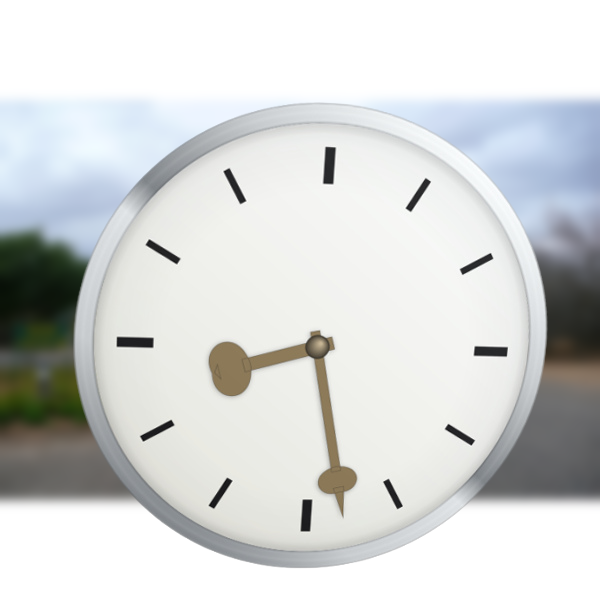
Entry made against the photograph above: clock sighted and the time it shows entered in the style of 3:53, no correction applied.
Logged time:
8:28
